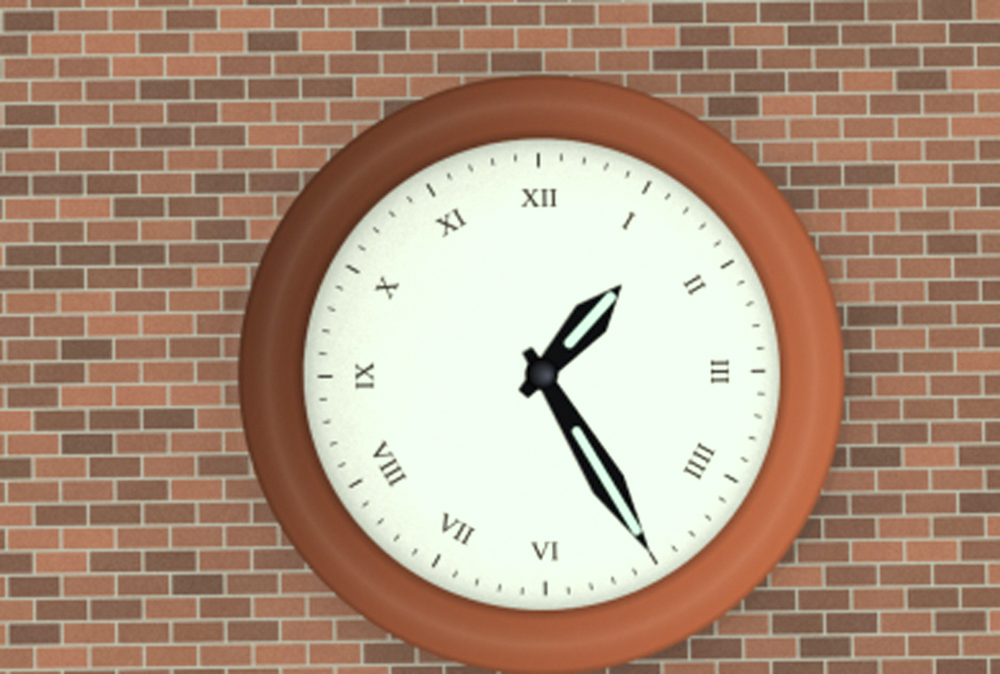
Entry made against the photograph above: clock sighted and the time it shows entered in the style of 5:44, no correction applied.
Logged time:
1:25
